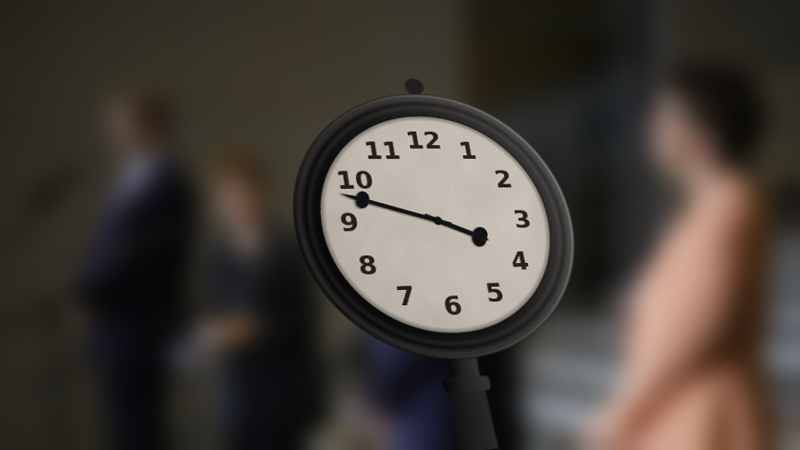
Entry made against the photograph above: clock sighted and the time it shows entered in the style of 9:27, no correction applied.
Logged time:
3:48
